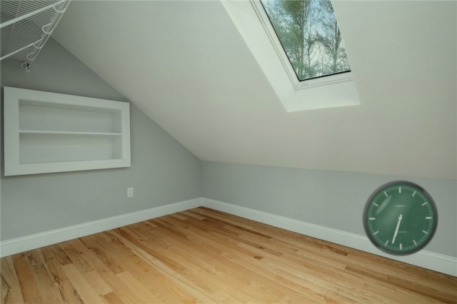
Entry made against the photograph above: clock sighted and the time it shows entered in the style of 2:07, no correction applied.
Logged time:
6:33
